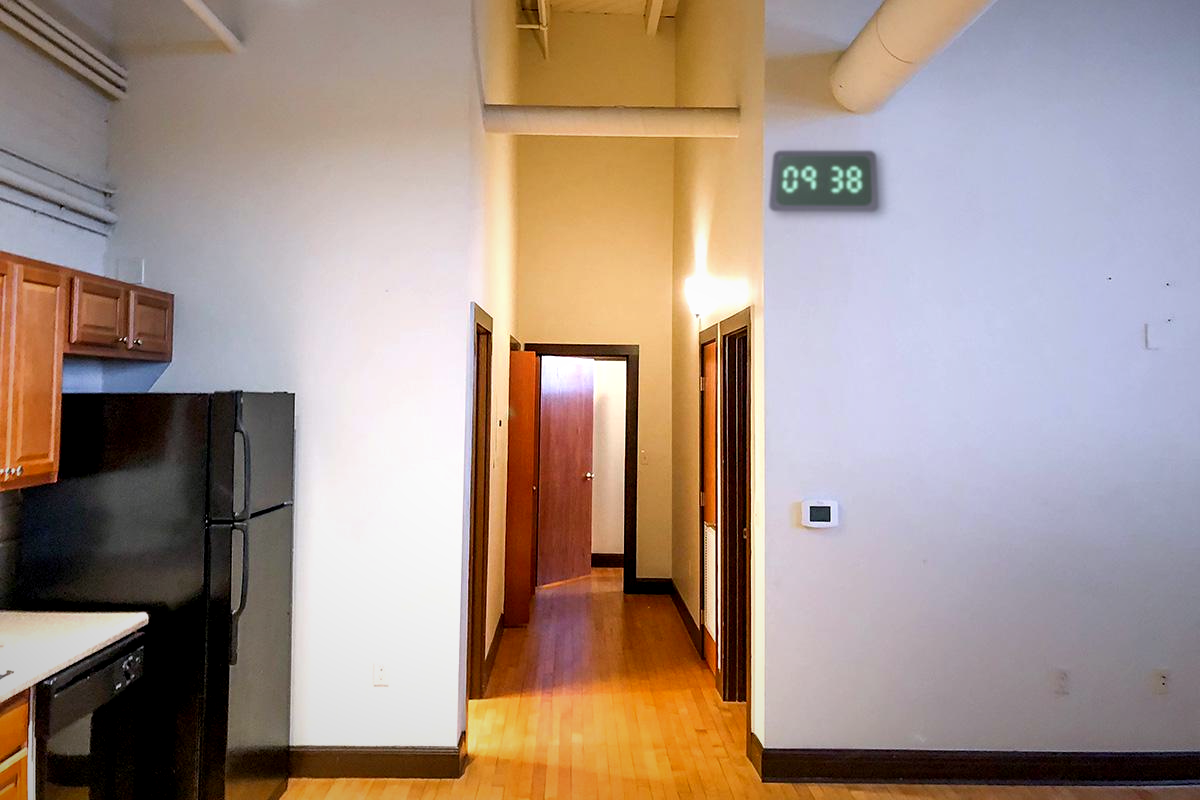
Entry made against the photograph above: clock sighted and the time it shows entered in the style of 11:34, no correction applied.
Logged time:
9:38
